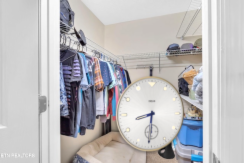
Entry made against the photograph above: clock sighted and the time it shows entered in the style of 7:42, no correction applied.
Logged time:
8:31
